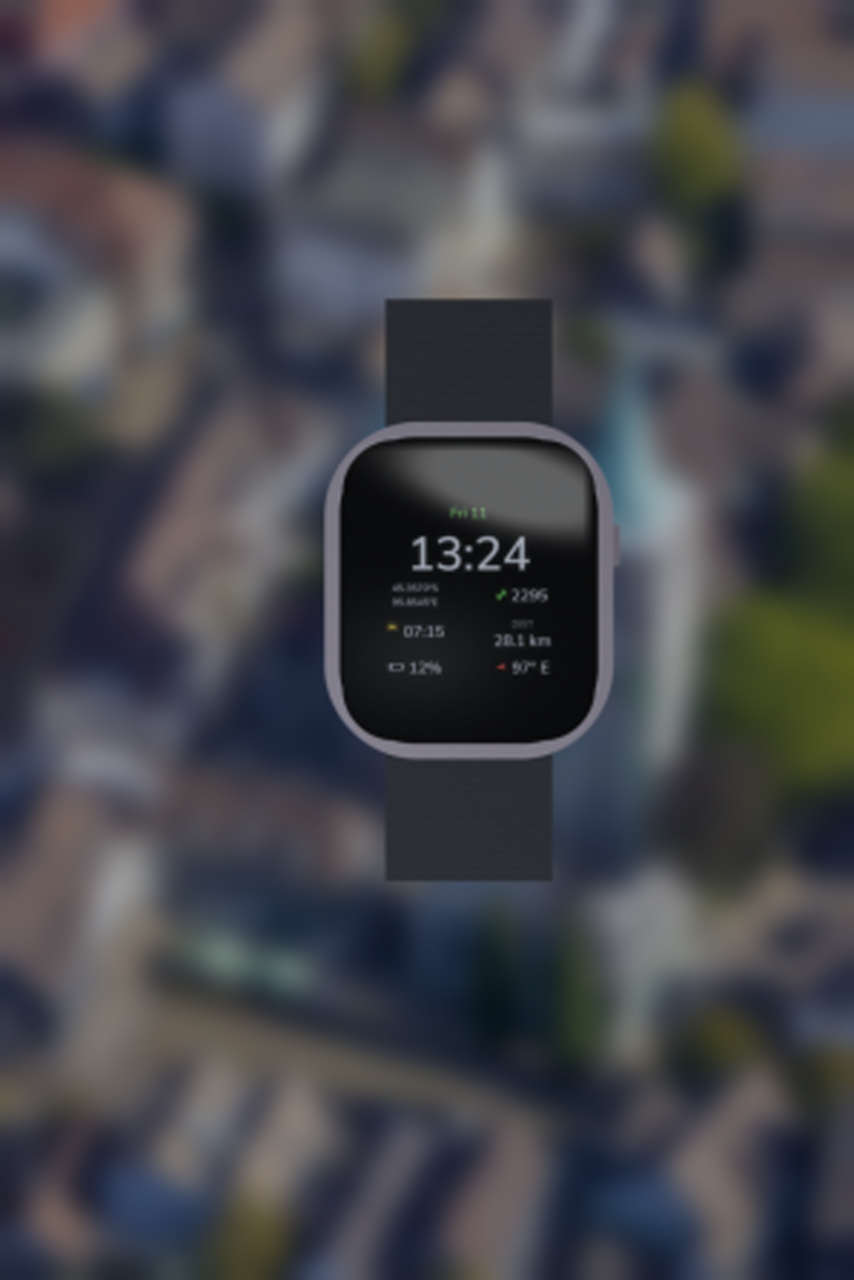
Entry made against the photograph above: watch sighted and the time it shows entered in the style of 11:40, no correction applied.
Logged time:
13:24
